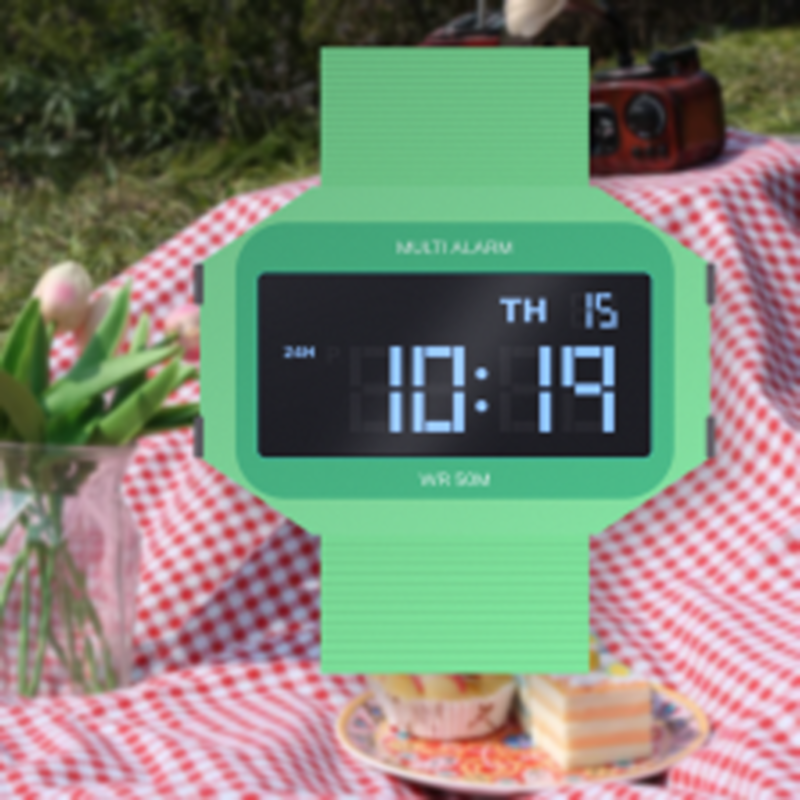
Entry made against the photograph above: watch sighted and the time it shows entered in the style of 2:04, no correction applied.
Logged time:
10:19
